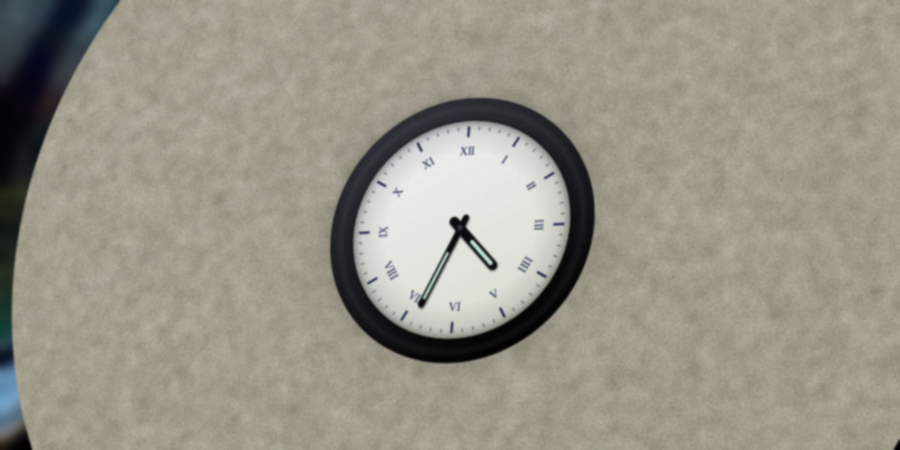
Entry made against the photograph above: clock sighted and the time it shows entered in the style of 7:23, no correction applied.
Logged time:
4:34
